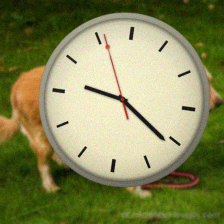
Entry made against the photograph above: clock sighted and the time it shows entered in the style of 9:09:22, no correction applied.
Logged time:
9:20:56
